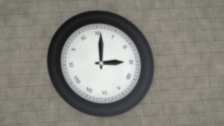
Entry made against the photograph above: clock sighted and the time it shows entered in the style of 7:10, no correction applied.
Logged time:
3:01
